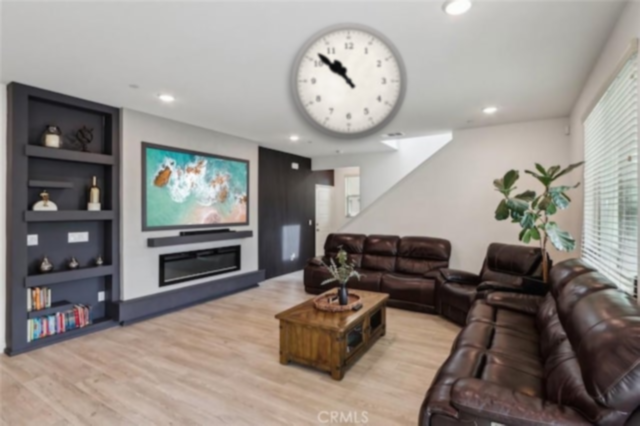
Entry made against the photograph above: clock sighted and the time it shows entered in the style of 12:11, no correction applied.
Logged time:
10:52
